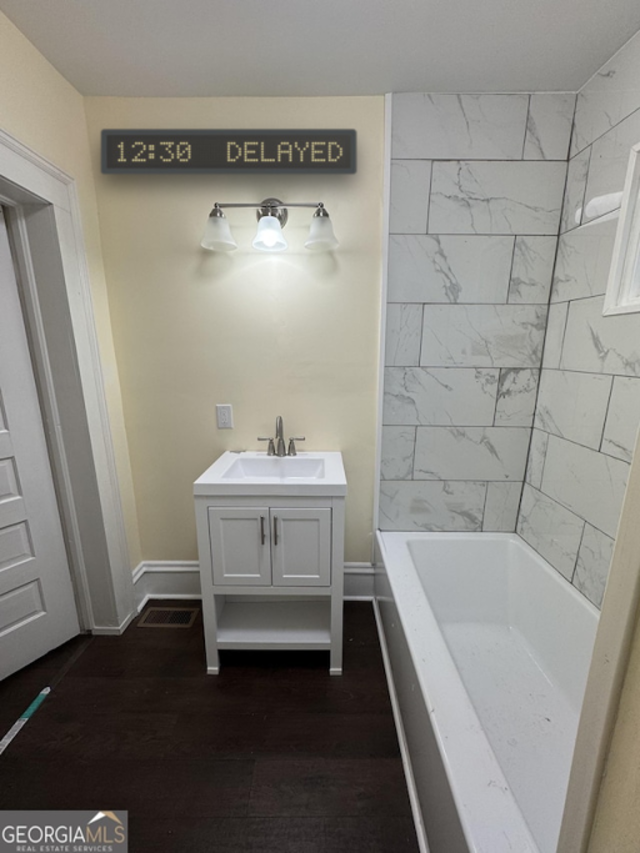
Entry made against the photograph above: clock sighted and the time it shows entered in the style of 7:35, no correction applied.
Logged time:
12:30
